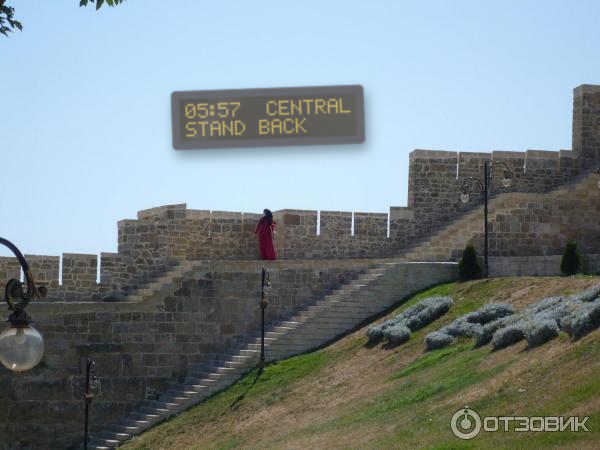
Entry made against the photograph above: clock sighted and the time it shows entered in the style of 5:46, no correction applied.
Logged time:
5:57
